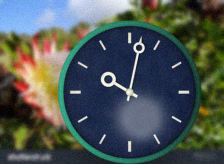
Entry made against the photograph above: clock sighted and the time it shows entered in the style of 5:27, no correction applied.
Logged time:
10:02
